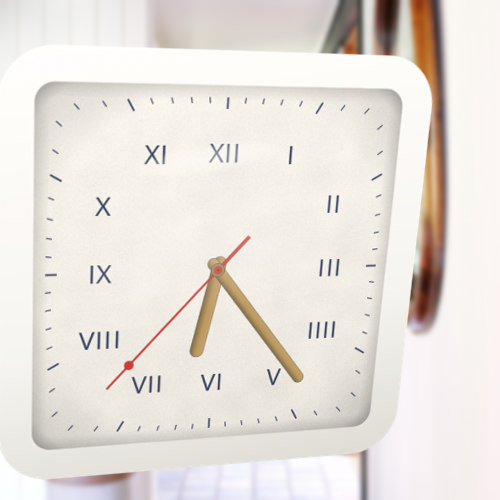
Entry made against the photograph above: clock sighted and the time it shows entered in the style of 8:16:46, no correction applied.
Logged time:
6:23:37
